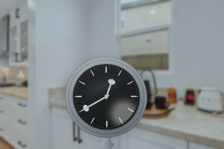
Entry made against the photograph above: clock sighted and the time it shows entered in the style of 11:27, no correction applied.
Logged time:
12:40
